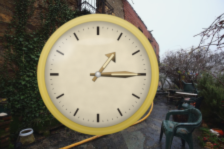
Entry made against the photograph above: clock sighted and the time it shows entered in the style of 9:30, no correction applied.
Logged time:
1:15
